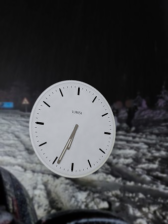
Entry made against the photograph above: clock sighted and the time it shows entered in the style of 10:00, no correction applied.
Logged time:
6:34
